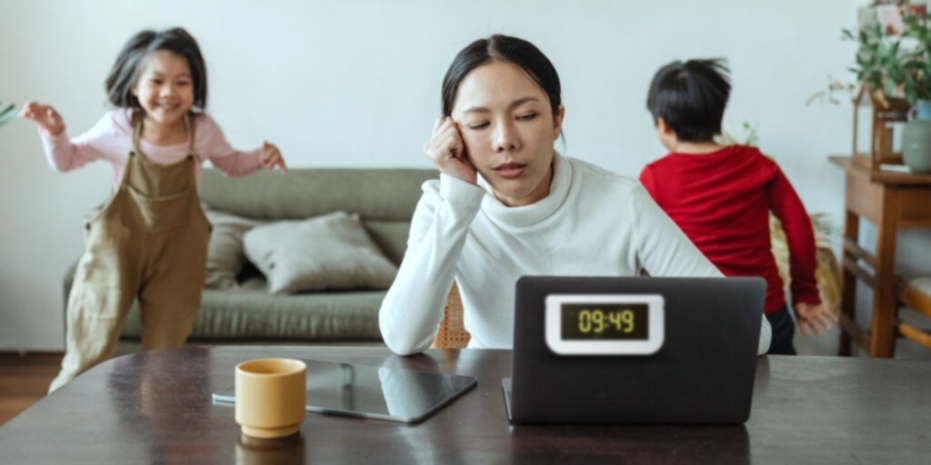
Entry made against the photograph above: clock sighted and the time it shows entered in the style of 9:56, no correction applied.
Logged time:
9:49
